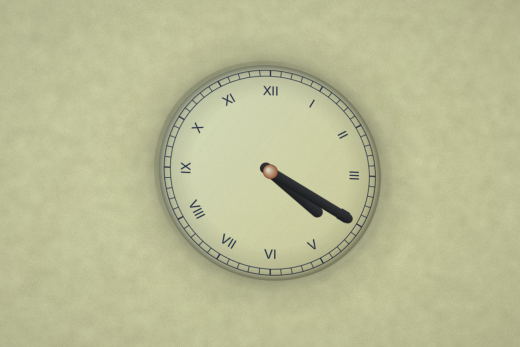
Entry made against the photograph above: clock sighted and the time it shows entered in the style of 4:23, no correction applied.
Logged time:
4:20
